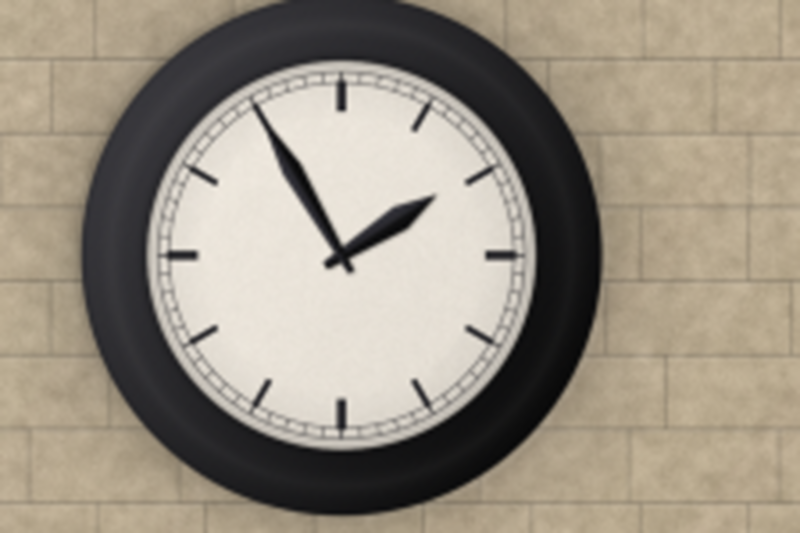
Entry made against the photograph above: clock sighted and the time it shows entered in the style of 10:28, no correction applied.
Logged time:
1:55
